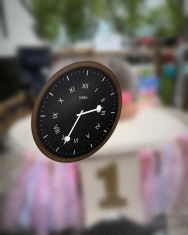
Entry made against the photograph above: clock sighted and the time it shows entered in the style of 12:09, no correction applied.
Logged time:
2:34
